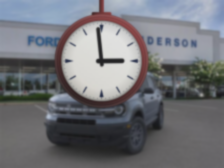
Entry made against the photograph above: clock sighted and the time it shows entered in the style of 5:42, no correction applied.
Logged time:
2:59
